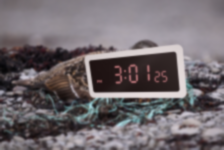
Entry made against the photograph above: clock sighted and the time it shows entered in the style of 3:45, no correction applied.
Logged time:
3:01
